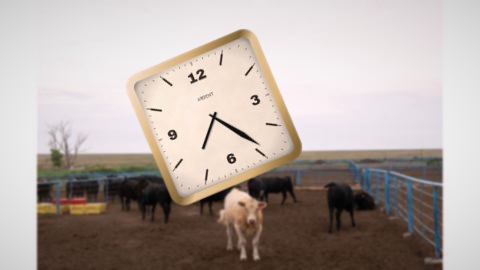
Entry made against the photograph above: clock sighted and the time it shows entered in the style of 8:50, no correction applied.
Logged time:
7:24
